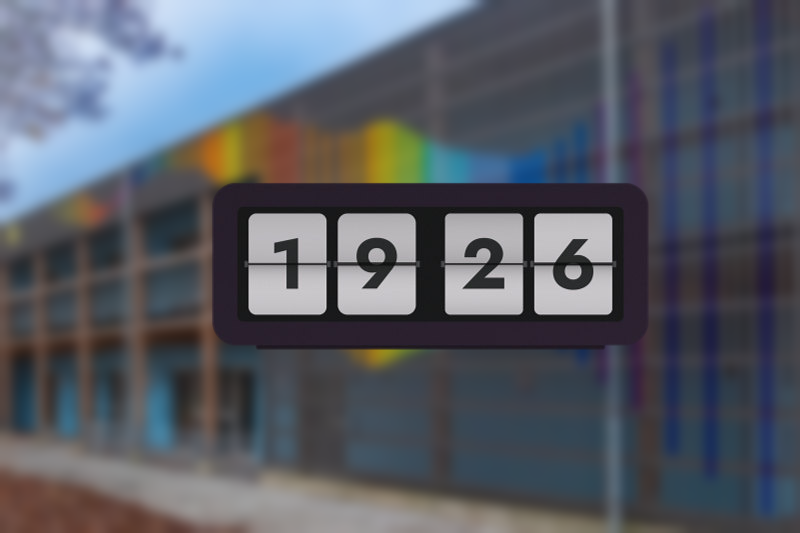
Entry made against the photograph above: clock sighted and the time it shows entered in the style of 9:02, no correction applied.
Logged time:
19:26
